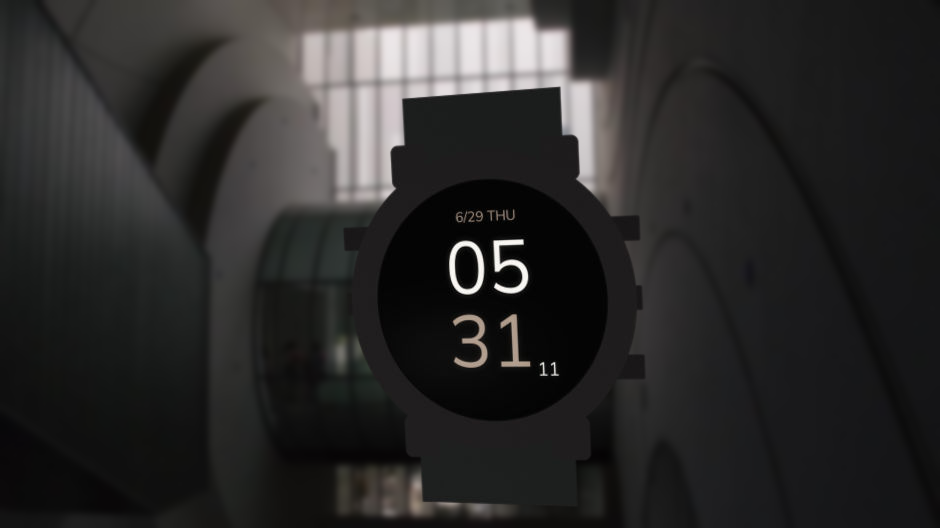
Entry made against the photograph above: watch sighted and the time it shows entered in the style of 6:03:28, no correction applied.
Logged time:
5:31:11
